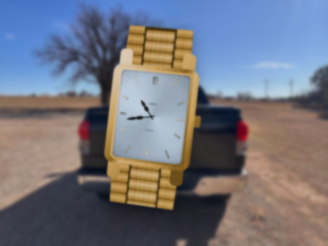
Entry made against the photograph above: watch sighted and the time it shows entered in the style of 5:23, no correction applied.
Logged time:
10:43
